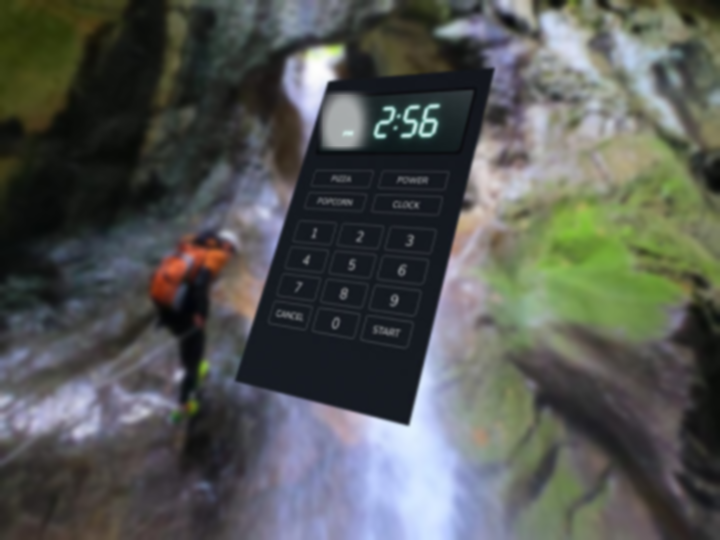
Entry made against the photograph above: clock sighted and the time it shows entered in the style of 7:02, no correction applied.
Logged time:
2:56
